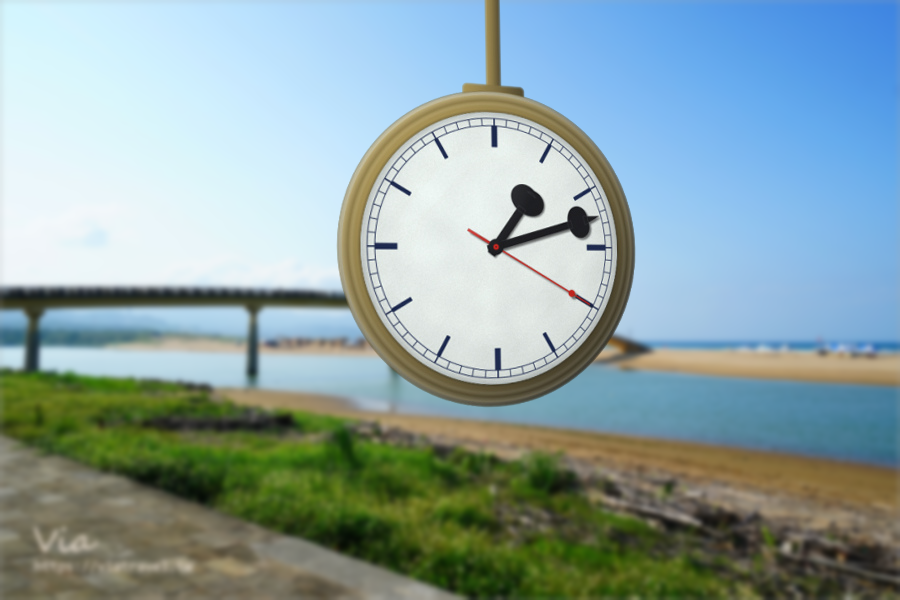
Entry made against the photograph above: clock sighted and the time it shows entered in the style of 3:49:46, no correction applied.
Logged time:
1:12:20
